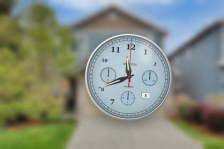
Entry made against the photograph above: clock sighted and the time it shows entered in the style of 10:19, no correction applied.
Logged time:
11:41
